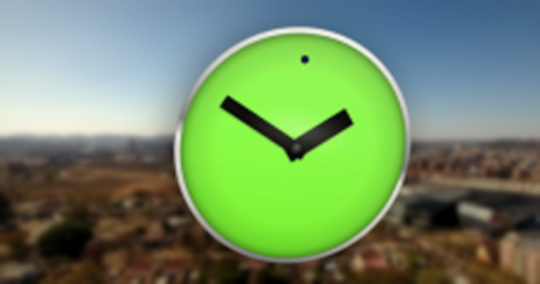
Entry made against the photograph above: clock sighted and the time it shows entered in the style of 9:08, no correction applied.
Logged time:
1:50
